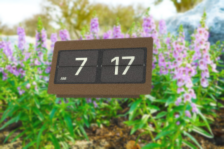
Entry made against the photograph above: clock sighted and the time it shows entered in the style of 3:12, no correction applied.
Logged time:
7:17
